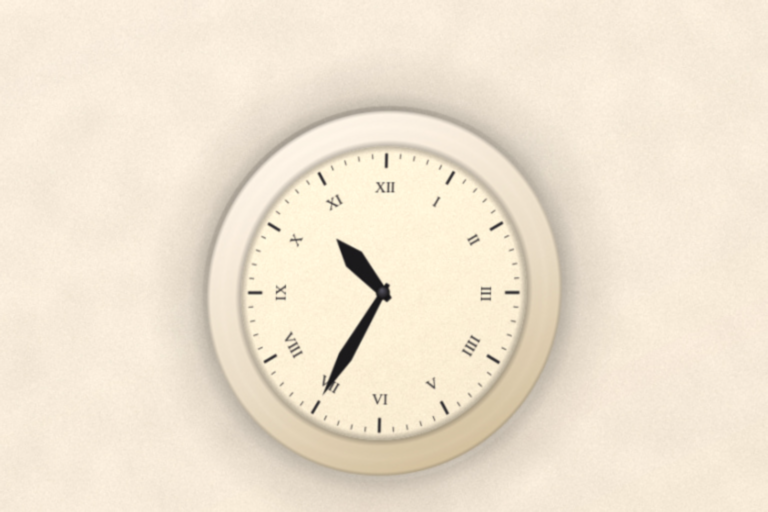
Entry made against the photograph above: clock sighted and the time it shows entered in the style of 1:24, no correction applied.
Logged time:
10:35
